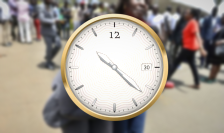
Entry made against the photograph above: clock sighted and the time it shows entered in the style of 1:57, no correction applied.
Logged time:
10:22
